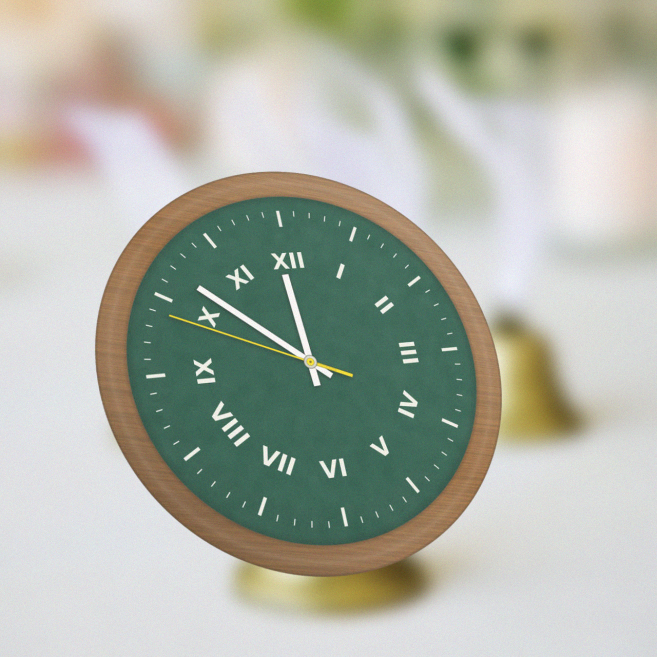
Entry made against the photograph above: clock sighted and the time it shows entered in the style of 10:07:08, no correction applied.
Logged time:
11:51:49
